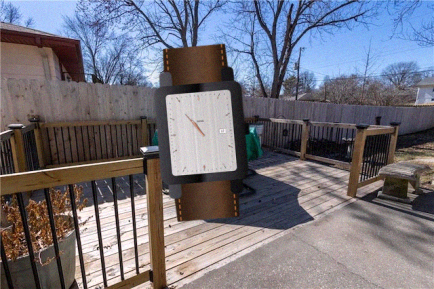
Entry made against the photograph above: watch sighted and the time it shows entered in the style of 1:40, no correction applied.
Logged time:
10:54
